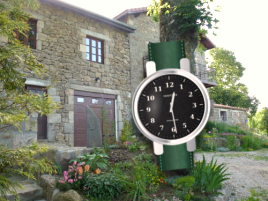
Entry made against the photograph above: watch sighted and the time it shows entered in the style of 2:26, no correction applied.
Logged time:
12:29
